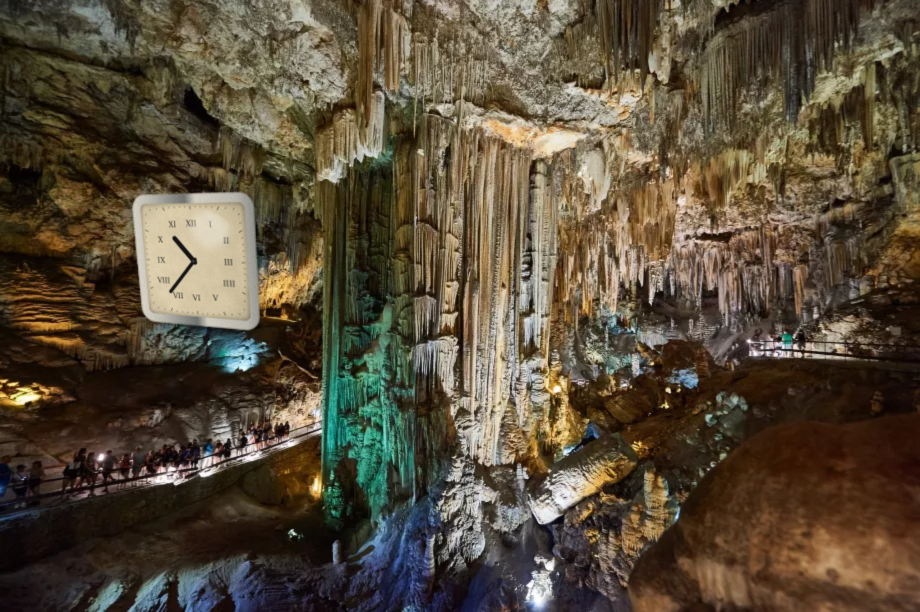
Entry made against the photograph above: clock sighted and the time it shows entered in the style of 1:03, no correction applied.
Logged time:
10:37
